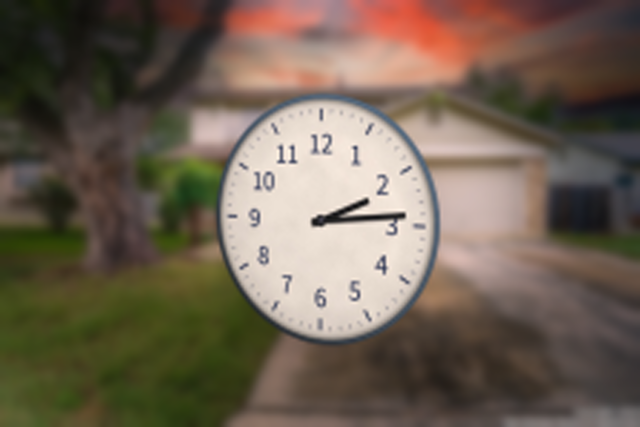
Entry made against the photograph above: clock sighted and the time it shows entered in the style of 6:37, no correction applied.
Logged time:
2:14
